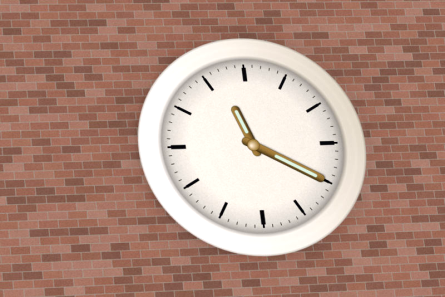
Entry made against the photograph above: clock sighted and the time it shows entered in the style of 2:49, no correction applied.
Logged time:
11:20
